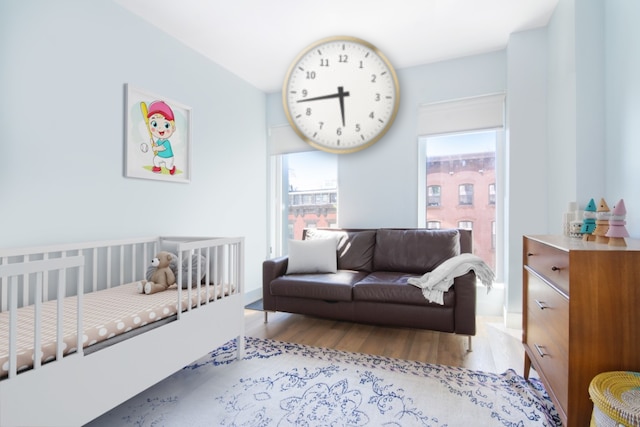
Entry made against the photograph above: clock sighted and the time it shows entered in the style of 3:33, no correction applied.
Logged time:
5:43
